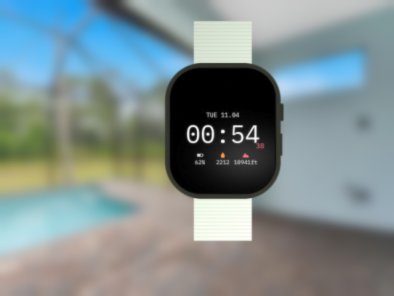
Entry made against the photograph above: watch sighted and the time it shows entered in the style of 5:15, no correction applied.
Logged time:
0:54
